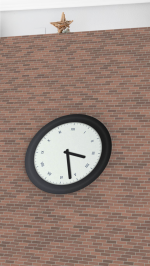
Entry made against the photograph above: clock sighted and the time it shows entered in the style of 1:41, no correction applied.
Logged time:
3:27
